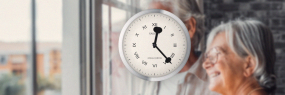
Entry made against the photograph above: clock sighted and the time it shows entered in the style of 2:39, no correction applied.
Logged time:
12:23
